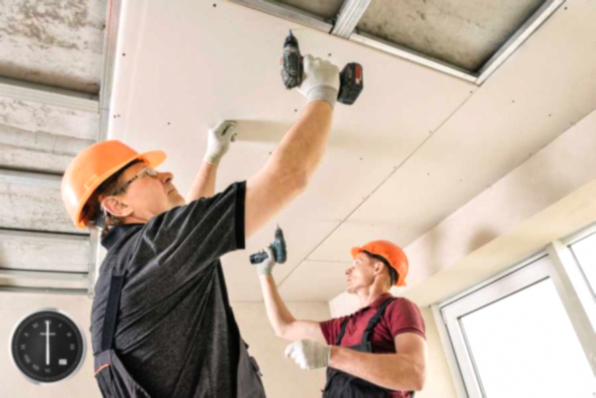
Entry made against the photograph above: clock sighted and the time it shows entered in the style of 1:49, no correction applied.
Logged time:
6:00
